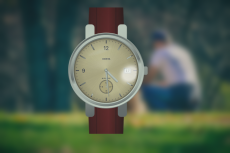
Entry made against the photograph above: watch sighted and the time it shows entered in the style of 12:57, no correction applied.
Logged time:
4:29
